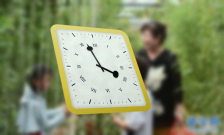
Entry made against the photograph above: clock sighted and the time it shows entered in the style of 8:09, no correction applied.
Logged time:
3:57
